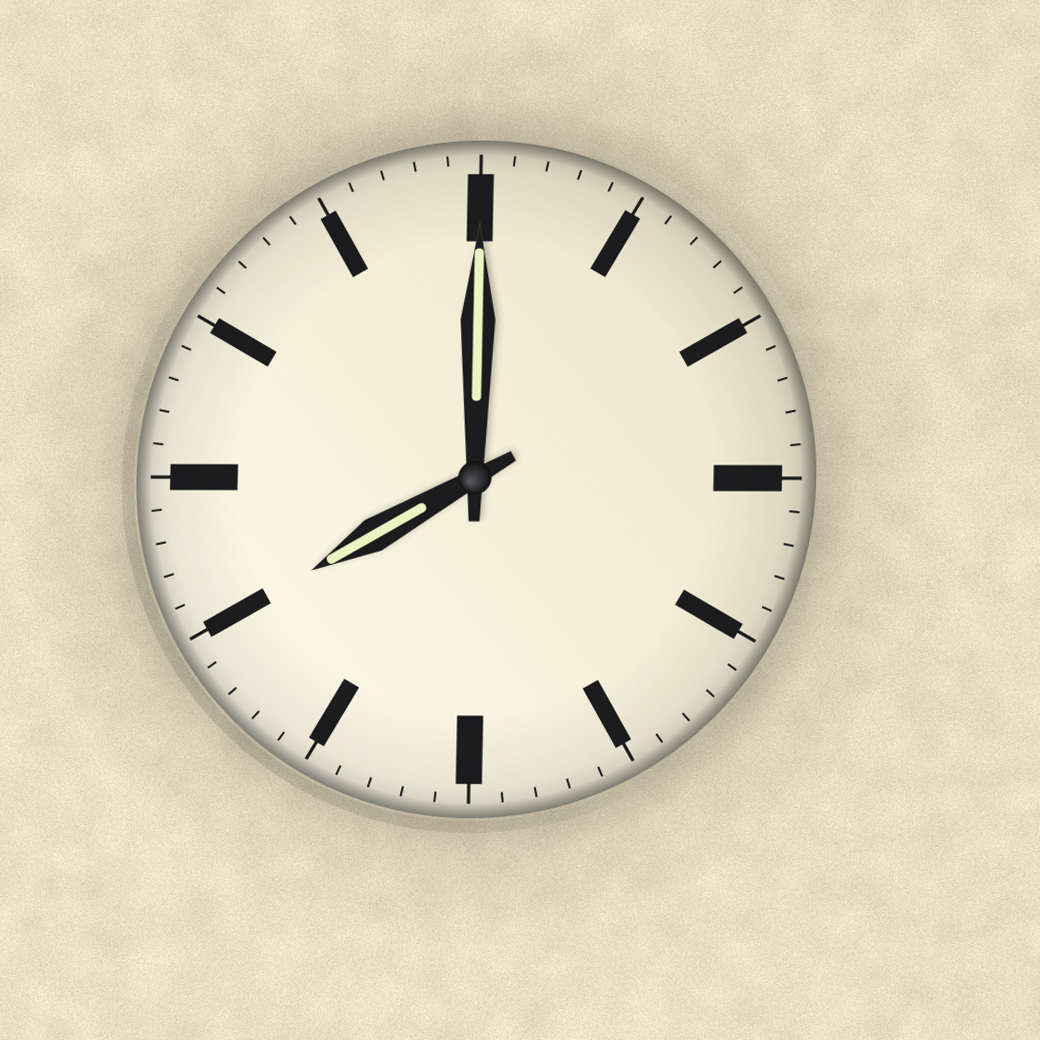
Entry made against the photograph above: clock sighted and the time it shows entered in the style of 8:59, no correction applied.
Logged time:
8:00
